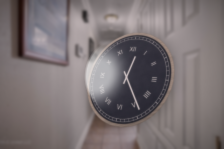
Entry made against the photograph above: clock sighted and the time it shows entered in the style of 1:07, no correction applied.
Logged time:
12:24
